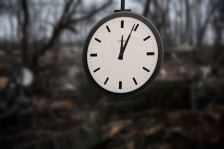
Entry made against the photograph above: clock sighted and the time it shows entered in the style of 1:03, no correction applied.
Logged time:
12:04
